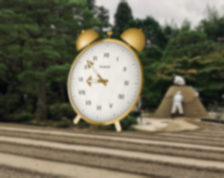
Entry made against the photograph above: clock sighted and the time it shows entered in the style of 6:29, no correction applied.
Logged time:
8:52
